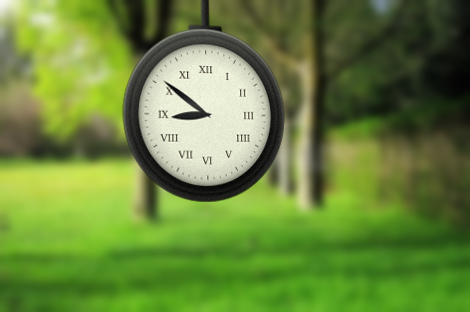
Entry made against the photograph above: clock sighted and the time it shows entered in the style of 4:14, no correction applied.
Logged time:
8:51
